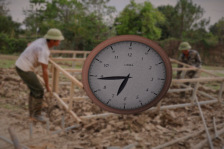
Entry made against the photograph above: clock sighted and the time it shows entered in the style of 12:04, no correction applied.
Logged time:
6:44
